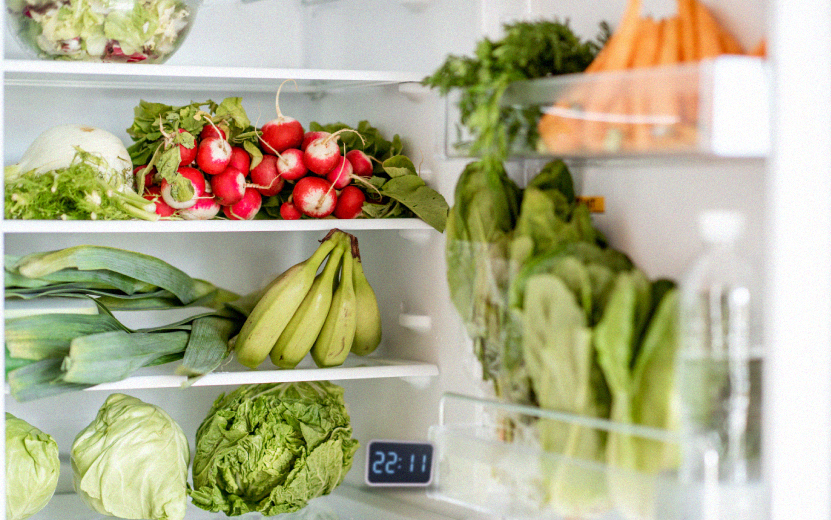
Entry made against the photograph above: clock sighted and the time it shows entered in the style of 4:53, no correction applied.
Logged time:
22:11
